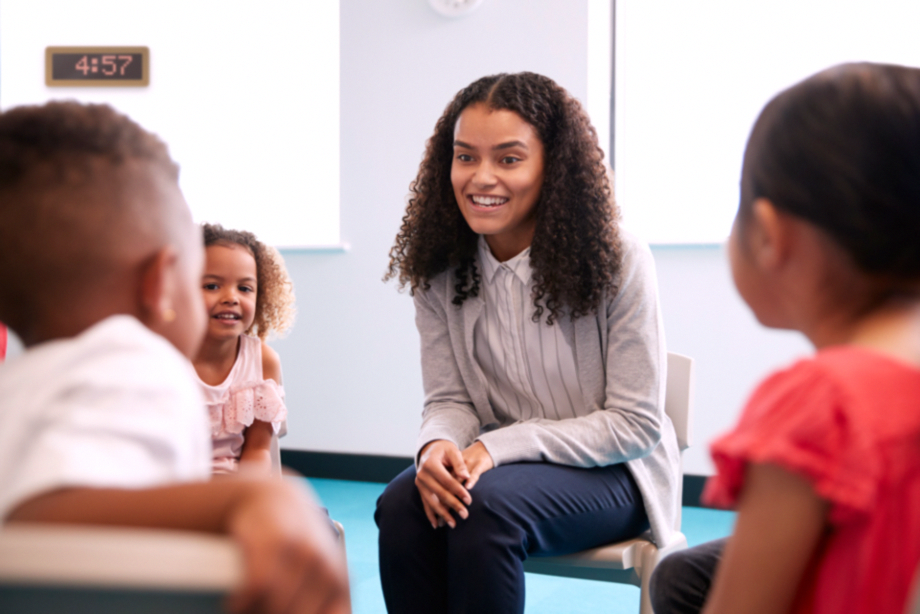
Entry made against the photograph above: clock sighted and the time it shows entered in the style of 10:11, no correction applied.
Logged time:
4:57
